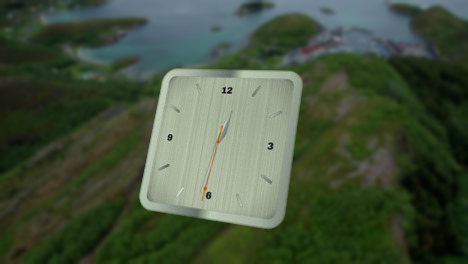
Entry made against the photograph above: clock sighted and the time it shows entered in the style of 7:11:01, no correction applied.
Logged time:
12:31:31
